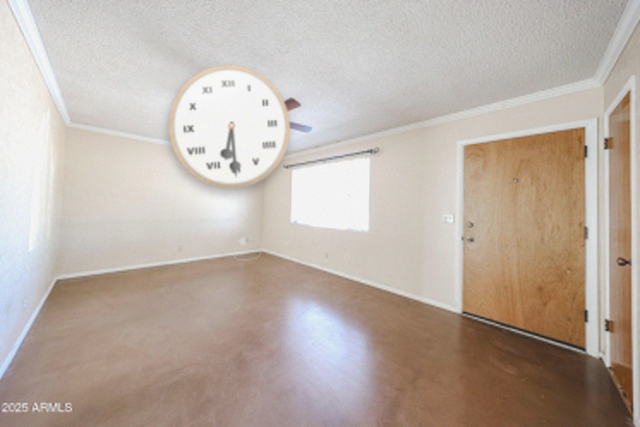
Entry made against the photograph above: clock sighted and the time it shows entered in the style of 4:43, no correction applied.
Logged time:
6:30
